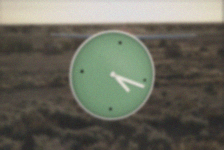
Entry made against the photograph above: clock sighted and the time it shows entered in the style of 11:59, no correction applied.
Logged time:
4:17
